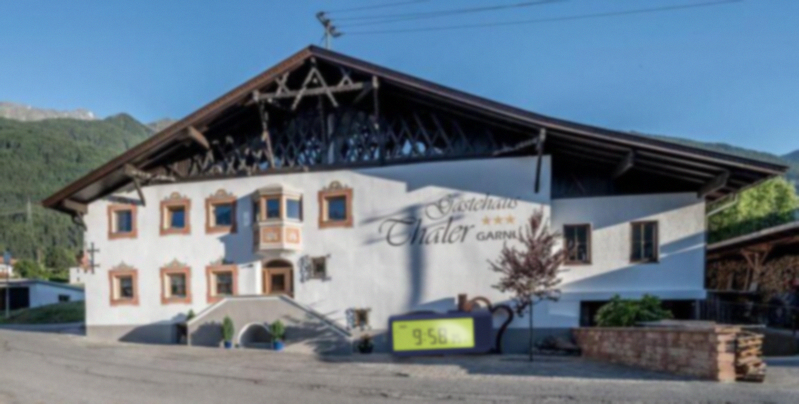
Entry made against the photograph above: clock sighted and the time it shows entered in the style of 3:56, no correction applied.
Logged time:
9:58
